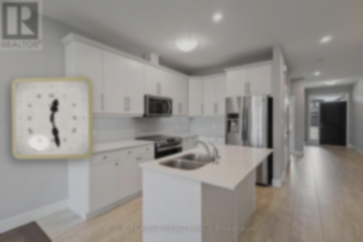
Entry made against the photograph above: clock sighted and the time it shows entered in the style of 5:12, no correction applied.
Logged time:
12:28
